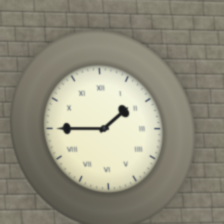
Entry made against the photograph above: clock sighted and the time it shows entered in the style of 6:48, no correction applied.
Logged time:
1:45
